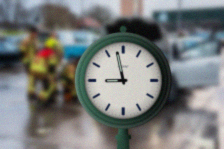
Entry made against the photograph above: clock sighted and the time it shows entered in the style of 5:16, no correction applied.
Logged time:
8:58
